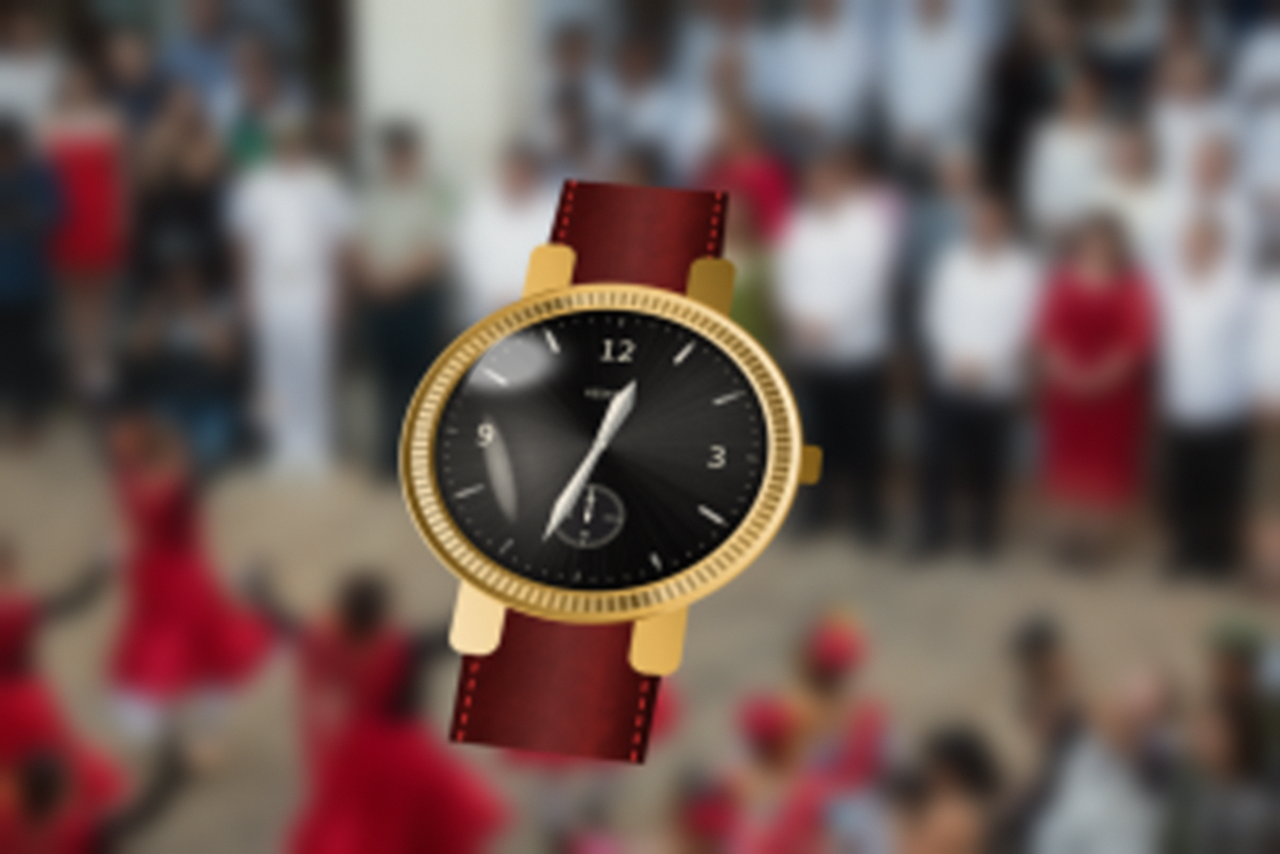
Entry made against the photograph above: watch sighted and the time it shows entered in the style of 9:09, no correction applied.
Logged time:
12:33
